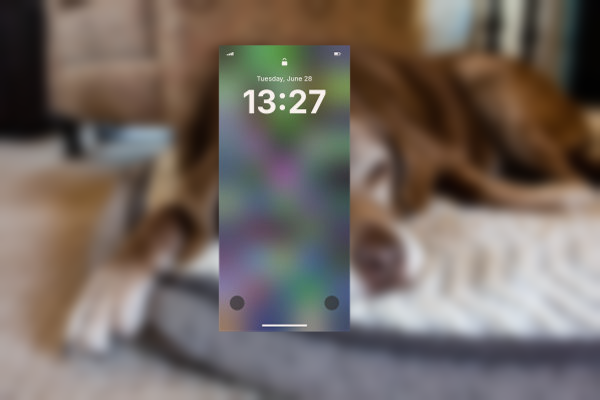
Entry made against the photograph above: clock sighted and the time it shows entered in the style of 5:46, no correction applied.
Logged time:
13:27
